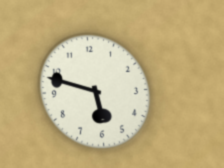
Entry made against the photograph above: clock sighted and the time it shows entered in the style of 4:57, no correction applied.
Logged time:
5:48
